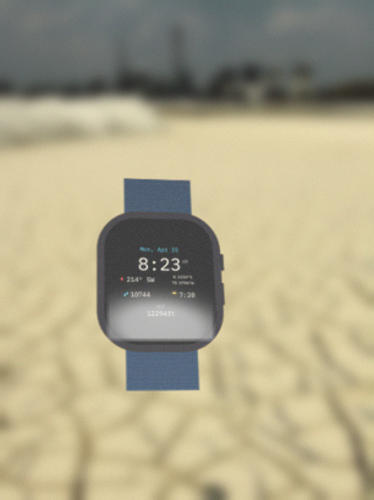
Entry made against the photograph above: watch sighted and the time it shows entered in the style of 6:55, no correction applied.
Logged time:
8:23
